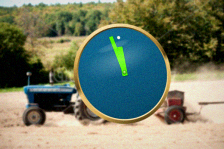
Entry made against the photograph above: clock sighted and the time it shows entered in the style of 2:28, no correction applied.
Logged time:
11:58
